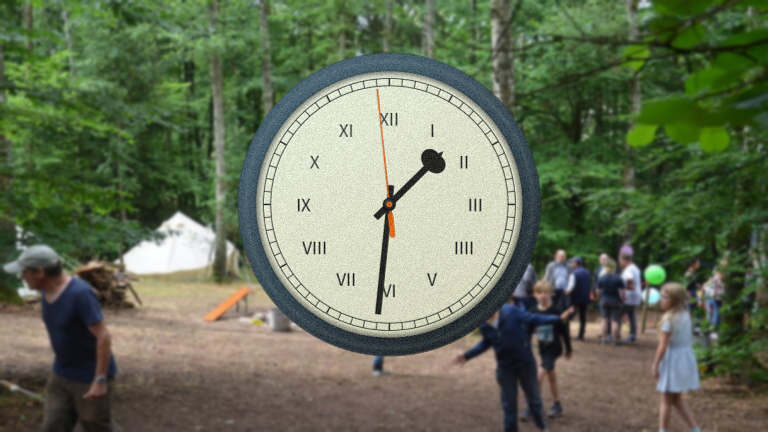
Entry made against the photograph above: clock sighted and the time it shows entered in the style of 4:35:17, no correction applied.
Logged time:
1:30:59
